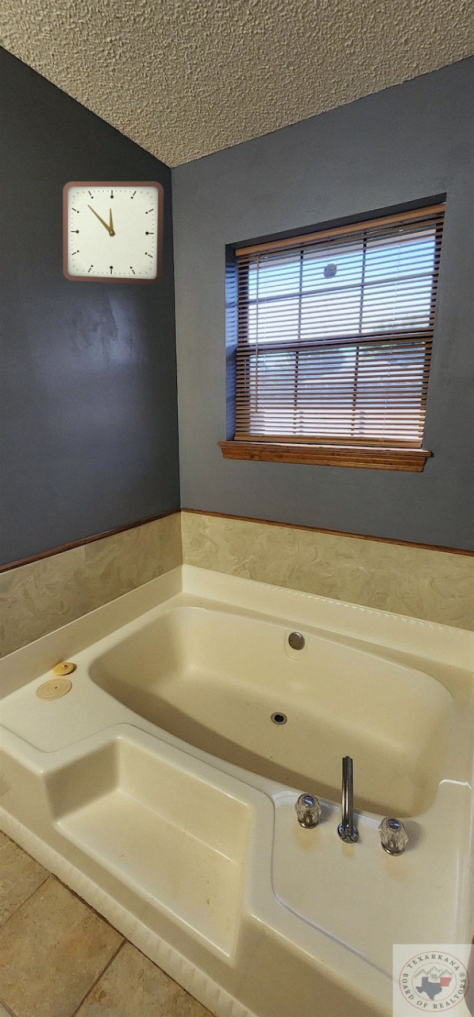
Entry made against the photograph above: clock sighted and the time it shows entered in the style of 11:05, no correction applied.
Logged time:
11:53
